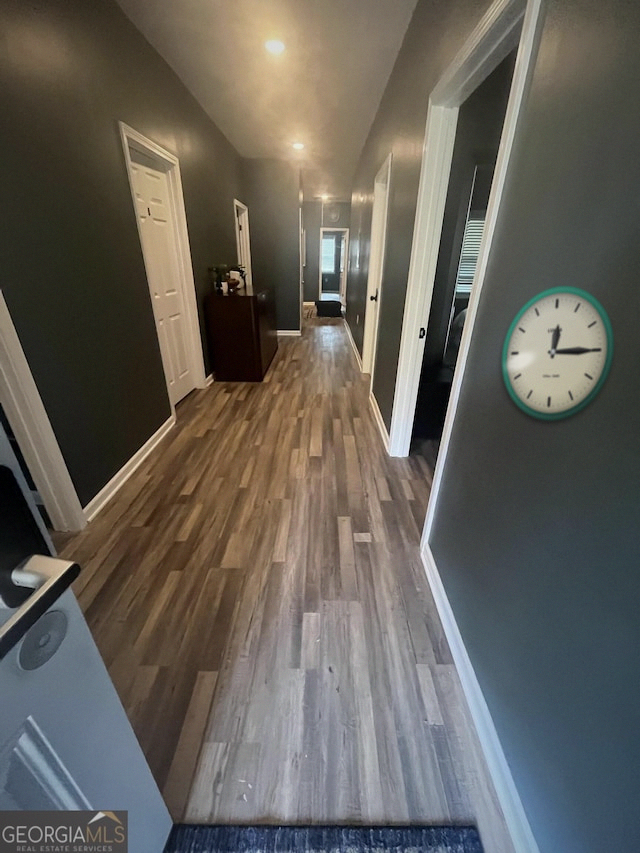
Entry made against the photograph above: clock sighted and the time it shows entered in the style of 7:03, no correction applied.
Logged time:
12:15
